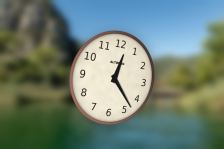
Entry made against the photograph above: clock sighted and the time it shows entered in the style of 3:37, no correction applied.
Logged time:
12:23
